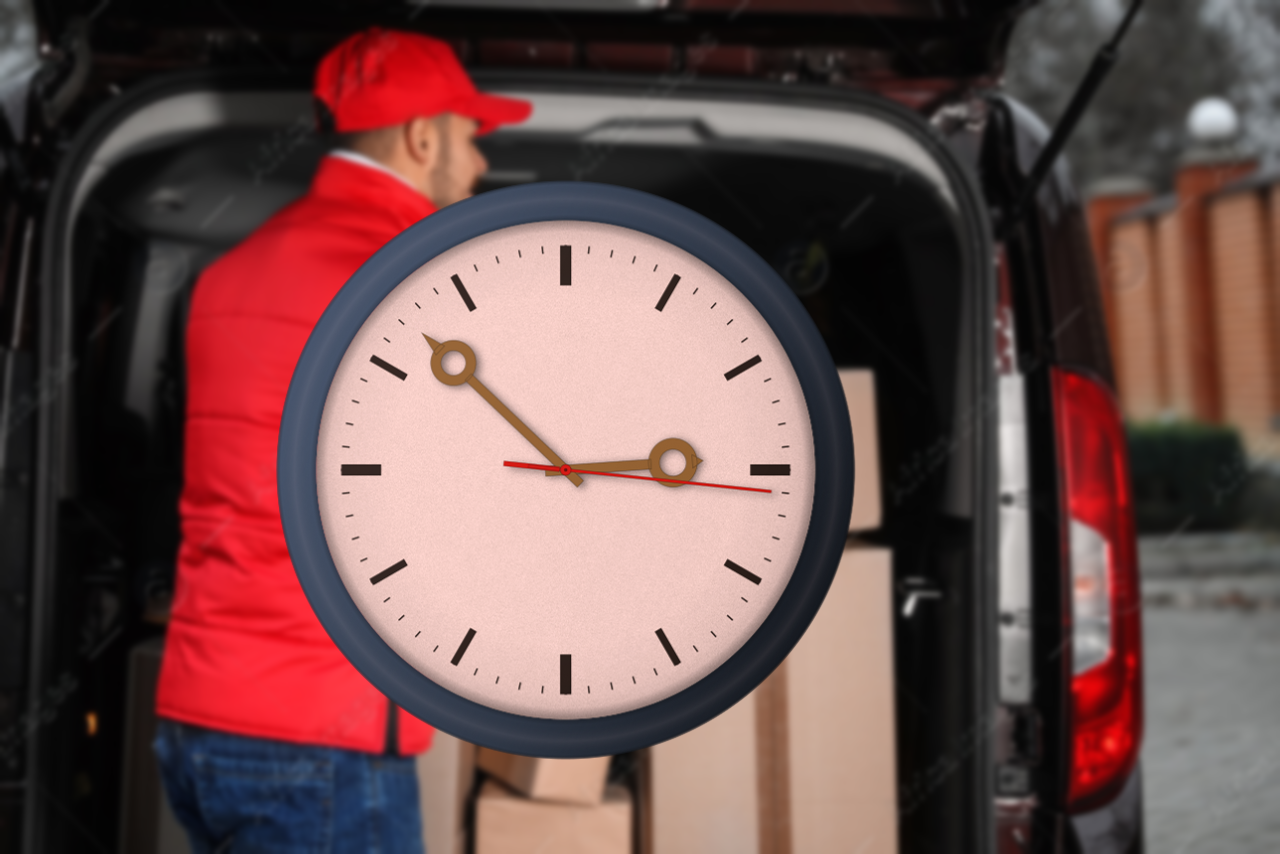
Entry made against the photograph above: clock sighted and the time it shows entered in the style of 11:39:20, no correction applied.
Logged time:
2:52:16
